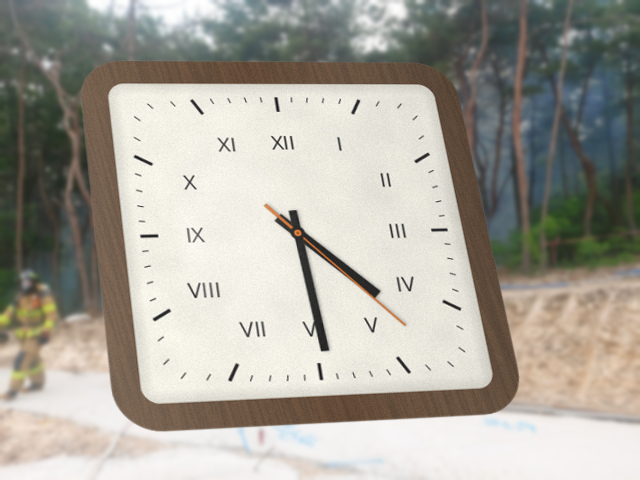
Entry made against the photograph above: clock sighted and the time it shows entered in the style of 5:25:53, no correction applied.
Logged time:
4:29:23
